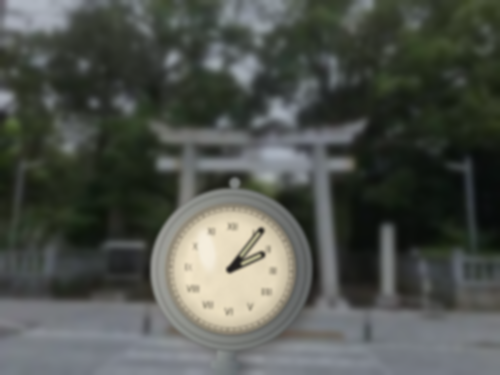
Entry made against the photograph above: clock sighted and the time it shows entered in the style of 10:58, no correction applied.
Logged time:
2:06
